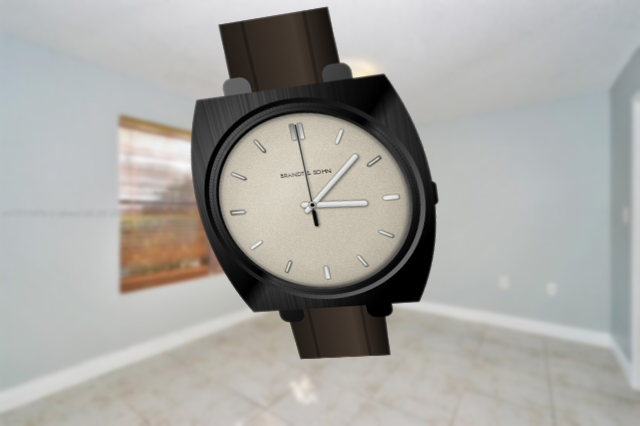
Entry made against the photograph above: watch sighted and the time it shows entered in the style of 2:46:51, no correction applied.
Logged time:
3:08:00
